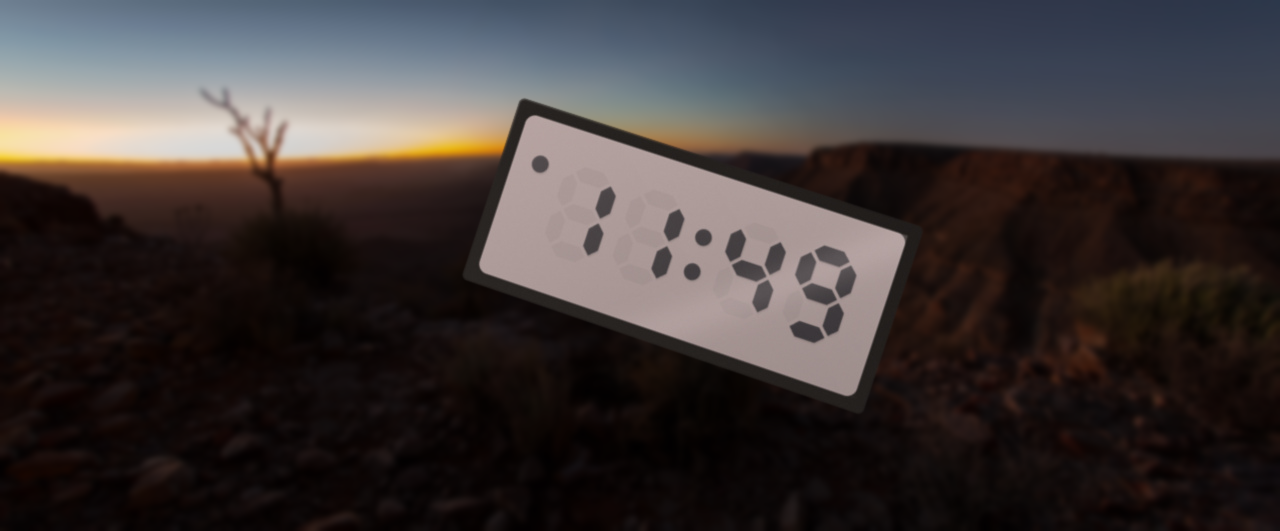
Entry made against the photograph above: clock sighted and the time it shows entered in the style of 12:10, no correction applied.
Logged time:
11:49
